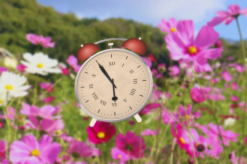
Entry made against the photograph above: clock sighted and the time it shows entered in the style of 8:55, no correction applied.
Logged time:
5:55
